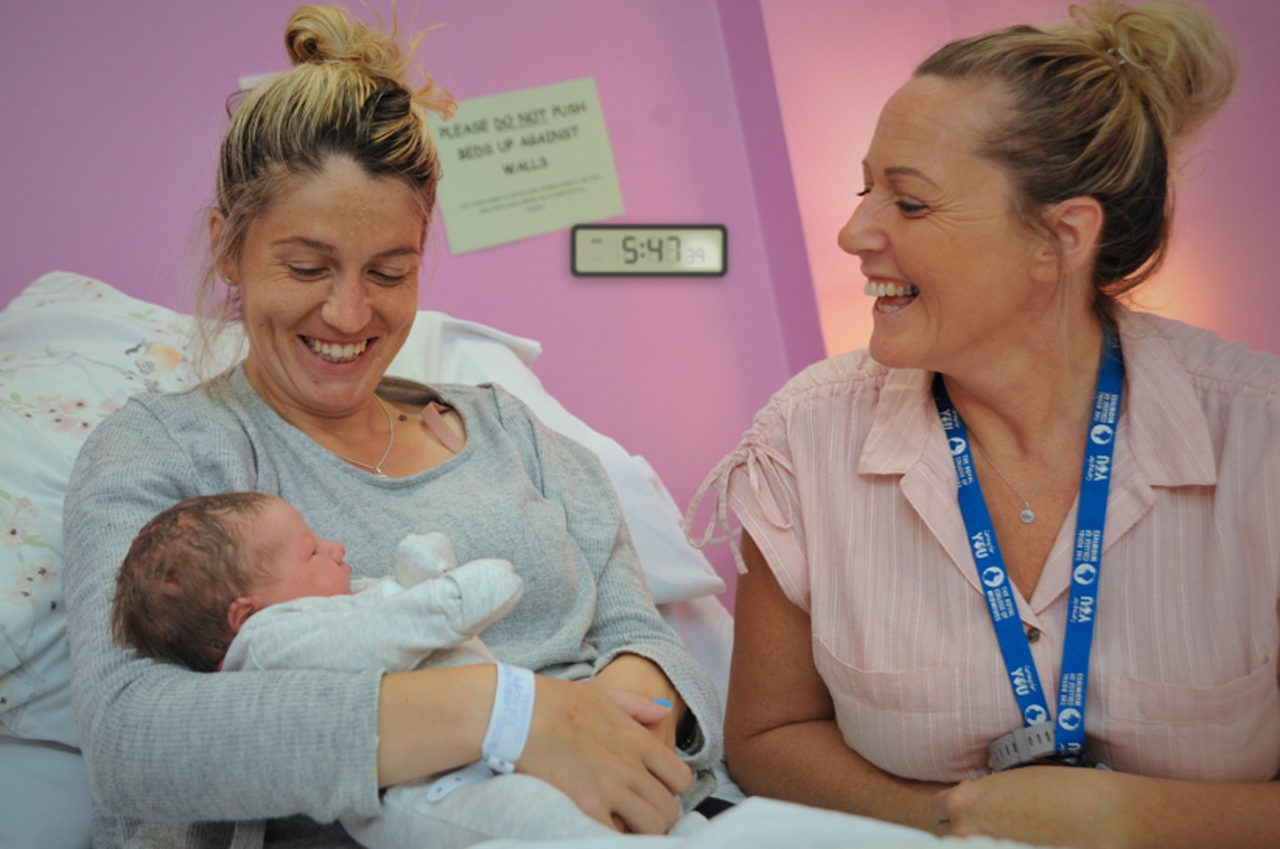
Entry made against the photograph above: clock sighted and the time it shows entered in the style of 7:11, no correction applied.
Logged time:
5:47
